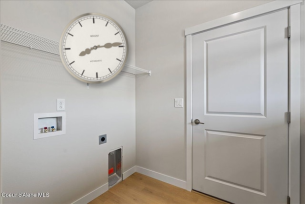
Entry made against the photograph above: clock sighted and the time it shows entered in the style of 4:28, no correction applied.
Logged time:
8:14
